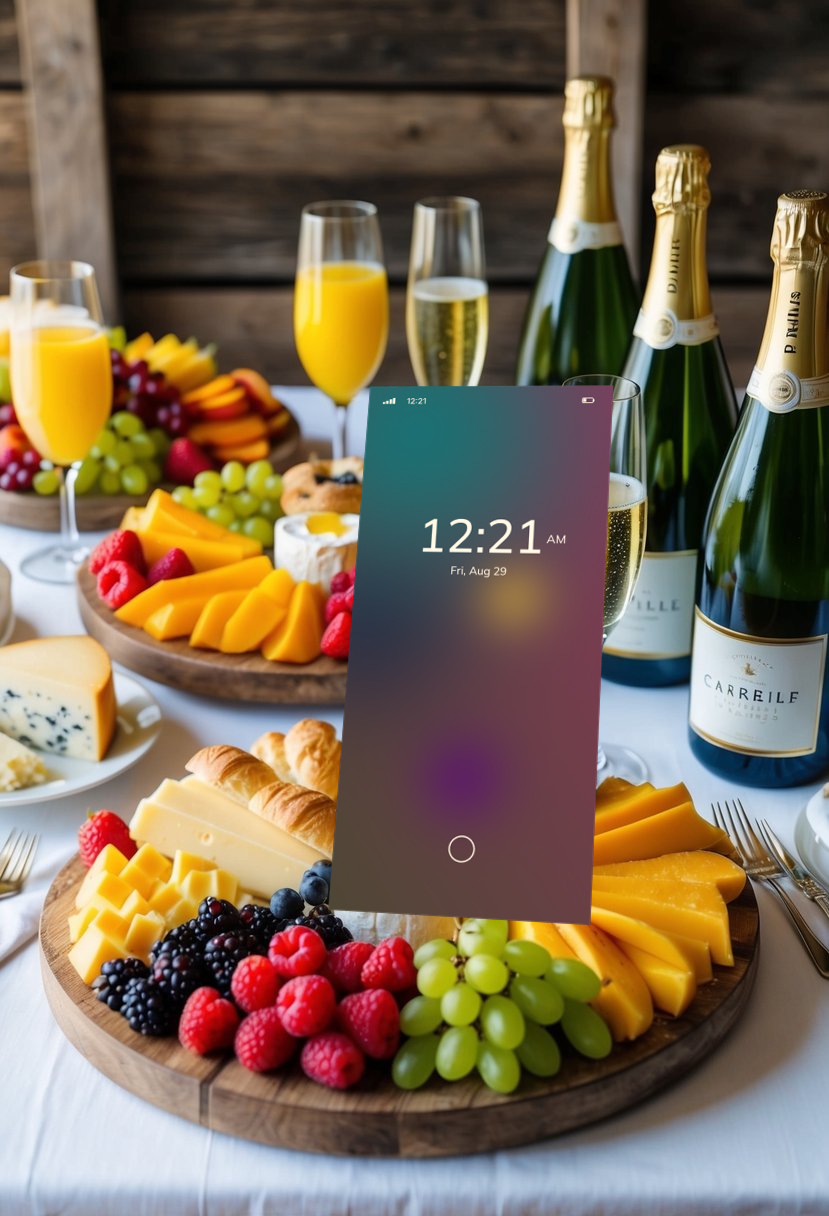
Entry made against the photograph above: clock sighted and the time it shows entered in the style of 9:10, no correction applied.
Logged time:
12:21
